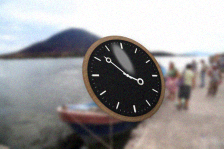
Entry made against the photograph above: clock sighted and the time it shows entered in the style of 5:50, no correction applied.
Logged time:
3:52
